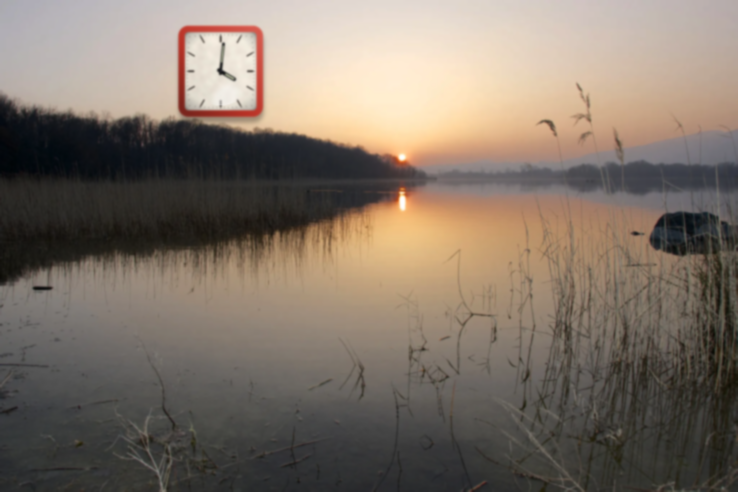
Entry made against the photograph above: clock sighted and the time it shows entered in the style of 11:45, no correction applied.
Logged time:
4:01
